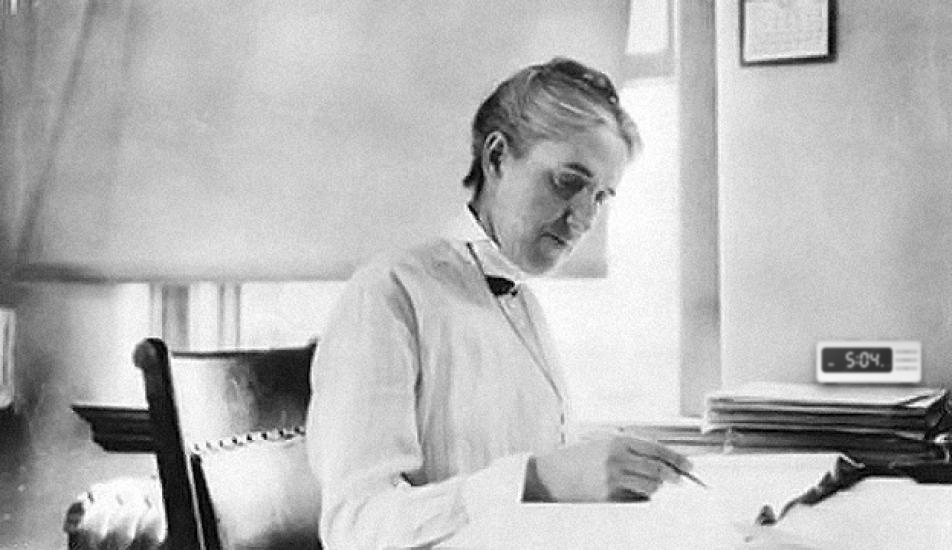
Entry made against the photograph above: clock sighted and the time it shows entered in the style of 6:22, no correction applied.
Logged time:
5:04
